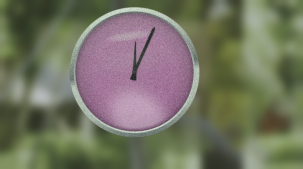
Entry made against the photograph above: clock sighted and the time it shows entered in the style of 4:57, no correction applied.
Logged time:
12:04
